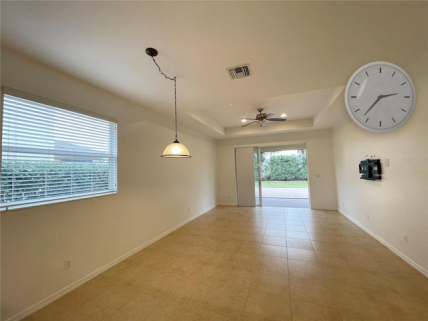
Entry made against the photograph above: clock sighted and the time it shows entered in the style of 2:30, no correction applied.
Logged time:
2:37
